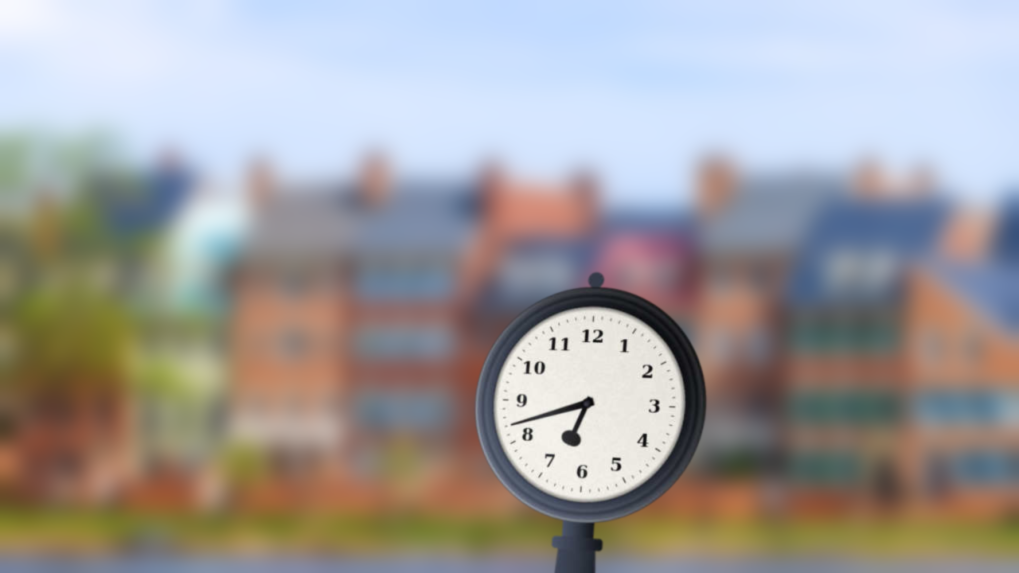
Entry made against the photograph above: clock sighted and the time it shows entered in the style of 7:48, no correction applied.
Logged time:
6:42
